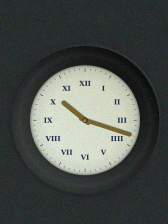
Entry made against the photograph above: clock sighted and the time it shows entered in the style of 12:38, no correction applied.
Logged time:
10:18
